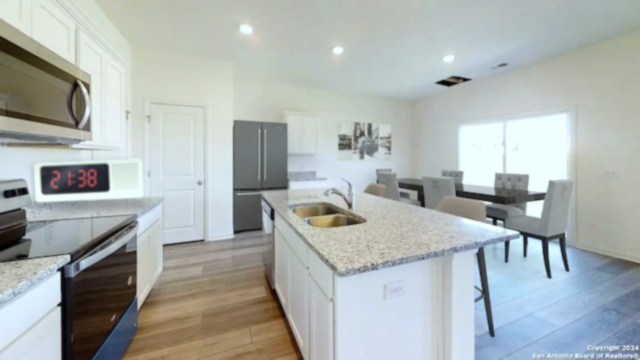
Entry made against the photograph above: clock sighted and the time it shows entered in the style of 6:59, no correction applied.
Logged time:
21:38
